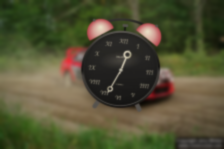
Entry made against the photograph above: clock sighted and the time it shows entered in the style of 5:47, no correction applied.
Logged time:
12:34
